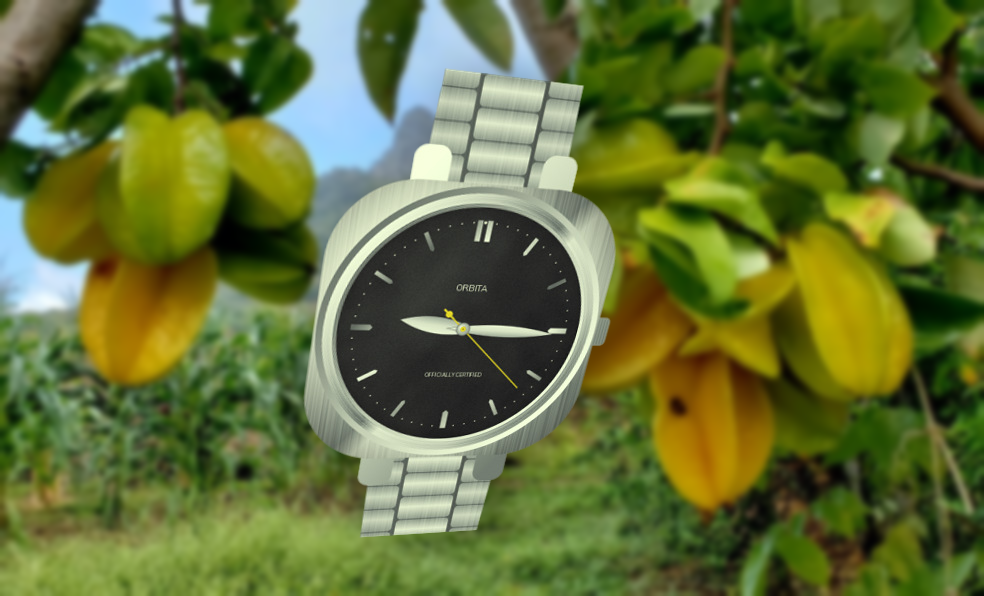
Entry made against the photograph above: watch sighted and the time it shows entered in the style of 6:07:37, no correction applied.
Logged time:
9:15:22
